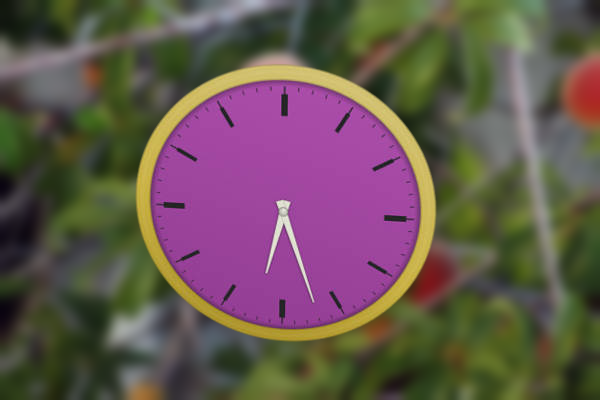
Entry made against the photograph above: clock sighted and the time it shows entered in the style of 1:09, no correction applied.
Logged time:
6:27
